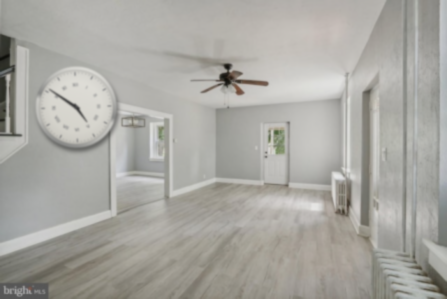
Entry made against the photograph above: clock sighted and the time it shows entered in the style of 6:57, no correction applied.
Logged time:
4:51
